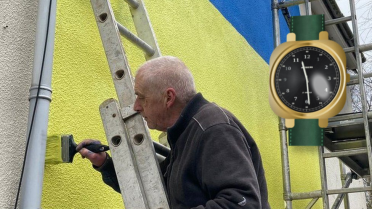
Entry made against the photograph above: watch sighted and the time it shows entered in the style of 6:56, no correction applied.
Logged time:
11:29
